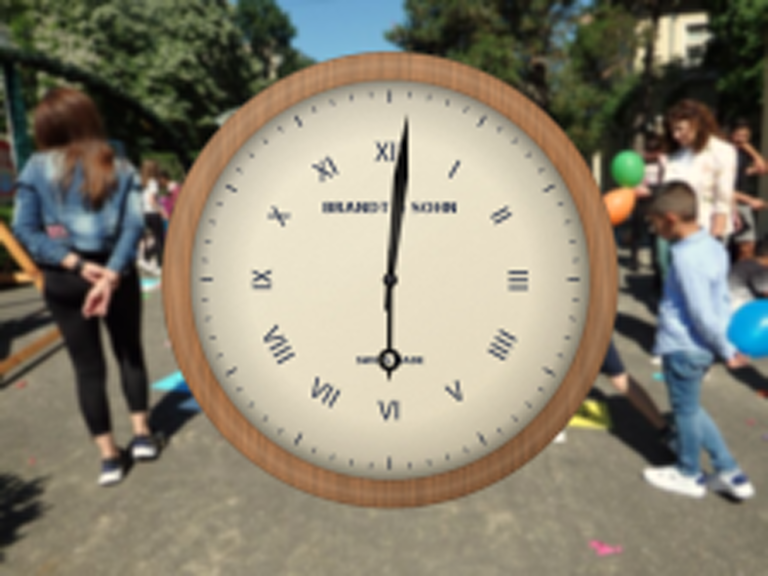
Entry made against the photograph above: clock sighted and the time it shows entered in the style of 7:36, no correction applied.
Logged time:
6:01
